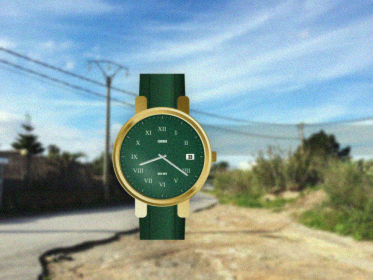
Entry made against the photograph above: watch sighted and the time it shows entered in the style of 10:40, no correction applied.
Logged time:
8:21
